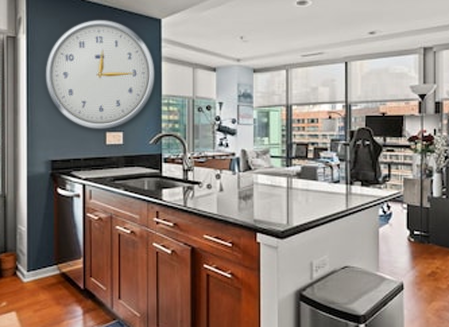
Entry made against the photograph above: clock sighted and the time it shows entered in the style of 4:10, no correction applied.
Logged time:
12:15
